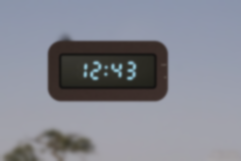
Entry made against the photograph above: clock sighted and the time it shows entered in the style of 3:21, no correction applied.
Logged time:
12:43
